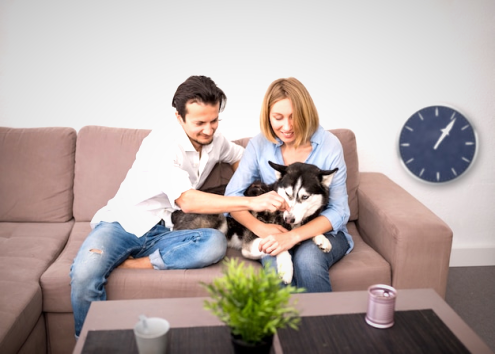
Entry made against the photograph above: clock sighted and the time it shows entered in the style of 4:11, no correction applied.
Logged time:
1:06
